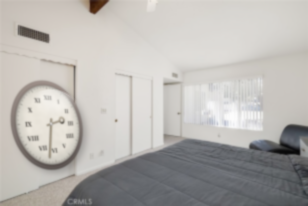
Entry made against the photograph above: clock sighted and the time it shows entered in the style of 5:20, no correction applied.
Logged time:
2:32
